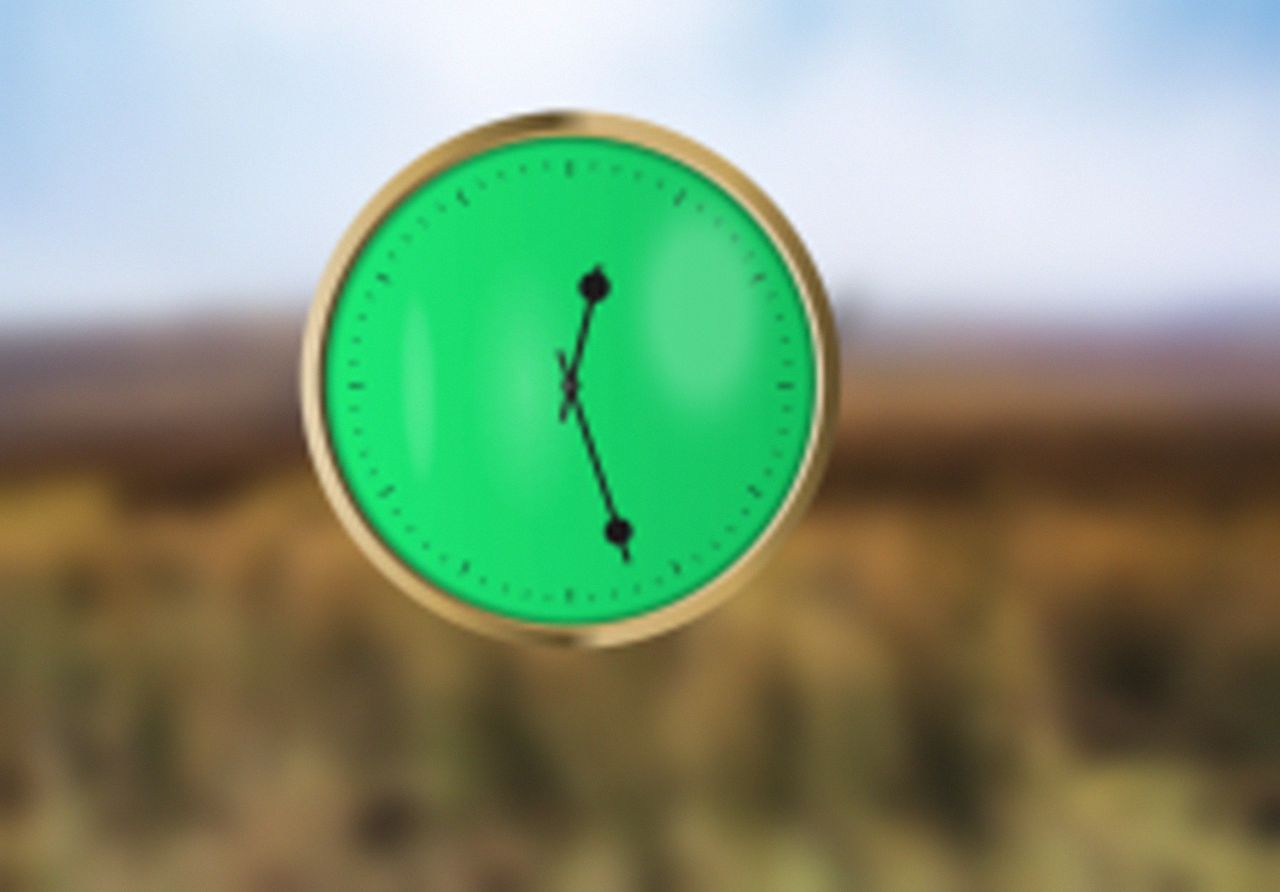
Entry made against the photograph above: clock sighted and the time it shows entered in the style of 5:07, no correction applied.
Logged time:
12:27
